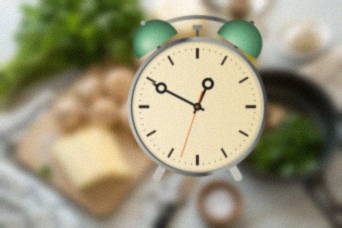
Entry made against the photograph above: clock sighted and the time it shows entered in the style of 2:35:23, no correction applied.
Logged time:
12:49:33
